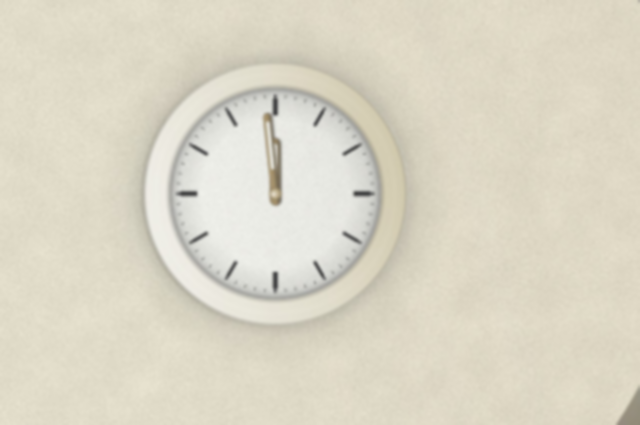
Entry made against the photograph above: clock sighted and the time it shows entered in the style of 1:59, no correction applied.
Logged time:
11:59
